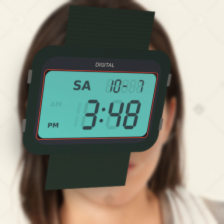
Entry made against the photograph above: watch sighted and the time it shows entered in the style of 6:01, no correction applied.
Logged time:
3:48
